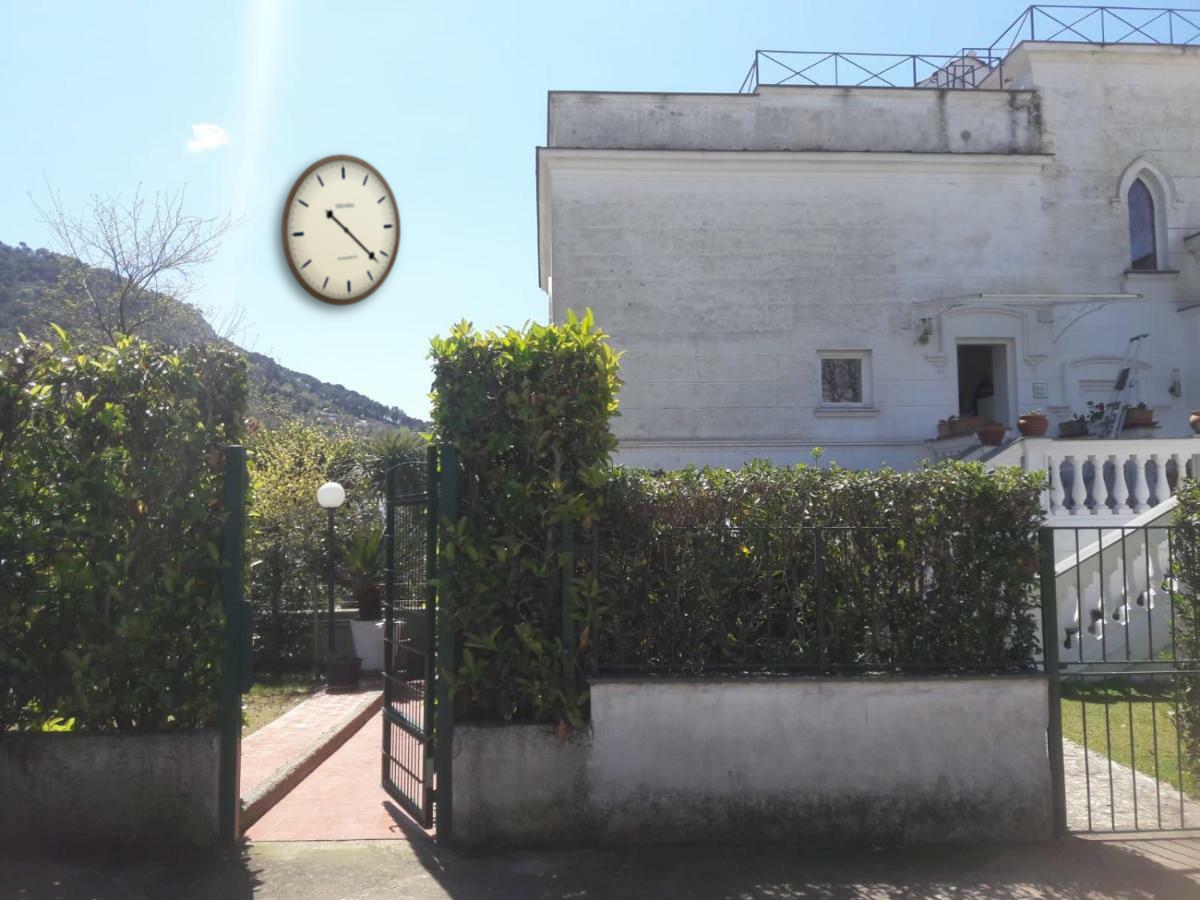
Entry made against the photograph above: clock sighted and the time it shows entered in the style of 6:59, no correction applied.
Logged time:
10:22
